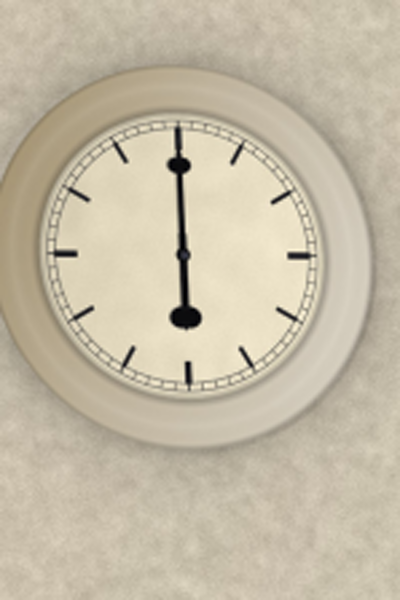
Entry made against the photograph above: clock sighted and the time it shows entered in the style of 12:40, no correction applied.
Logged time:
6:00
